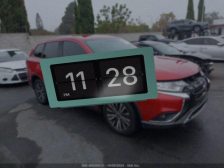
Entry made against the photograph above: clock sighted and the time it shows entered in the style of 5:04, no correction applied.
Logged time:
11:28
